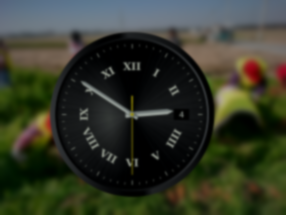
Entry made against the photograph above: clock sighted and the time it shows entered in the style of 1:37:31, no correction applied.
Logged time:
2:50:30
